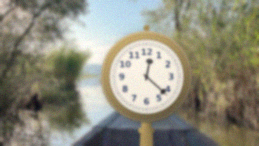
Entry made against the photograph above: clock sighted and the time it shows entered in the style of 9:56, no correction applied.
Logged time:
12:22
